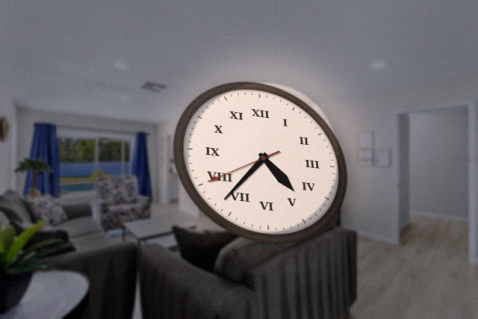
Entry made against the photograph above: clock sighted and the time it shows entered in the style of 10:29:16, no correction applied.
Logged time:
4:36:40
